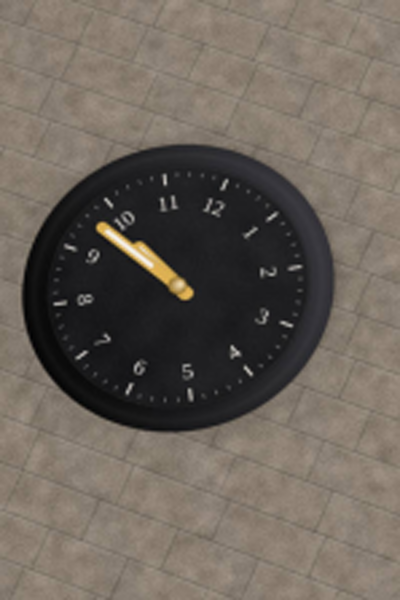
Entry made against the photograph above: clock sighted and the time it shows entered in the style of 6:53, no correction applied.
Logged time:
9:48
